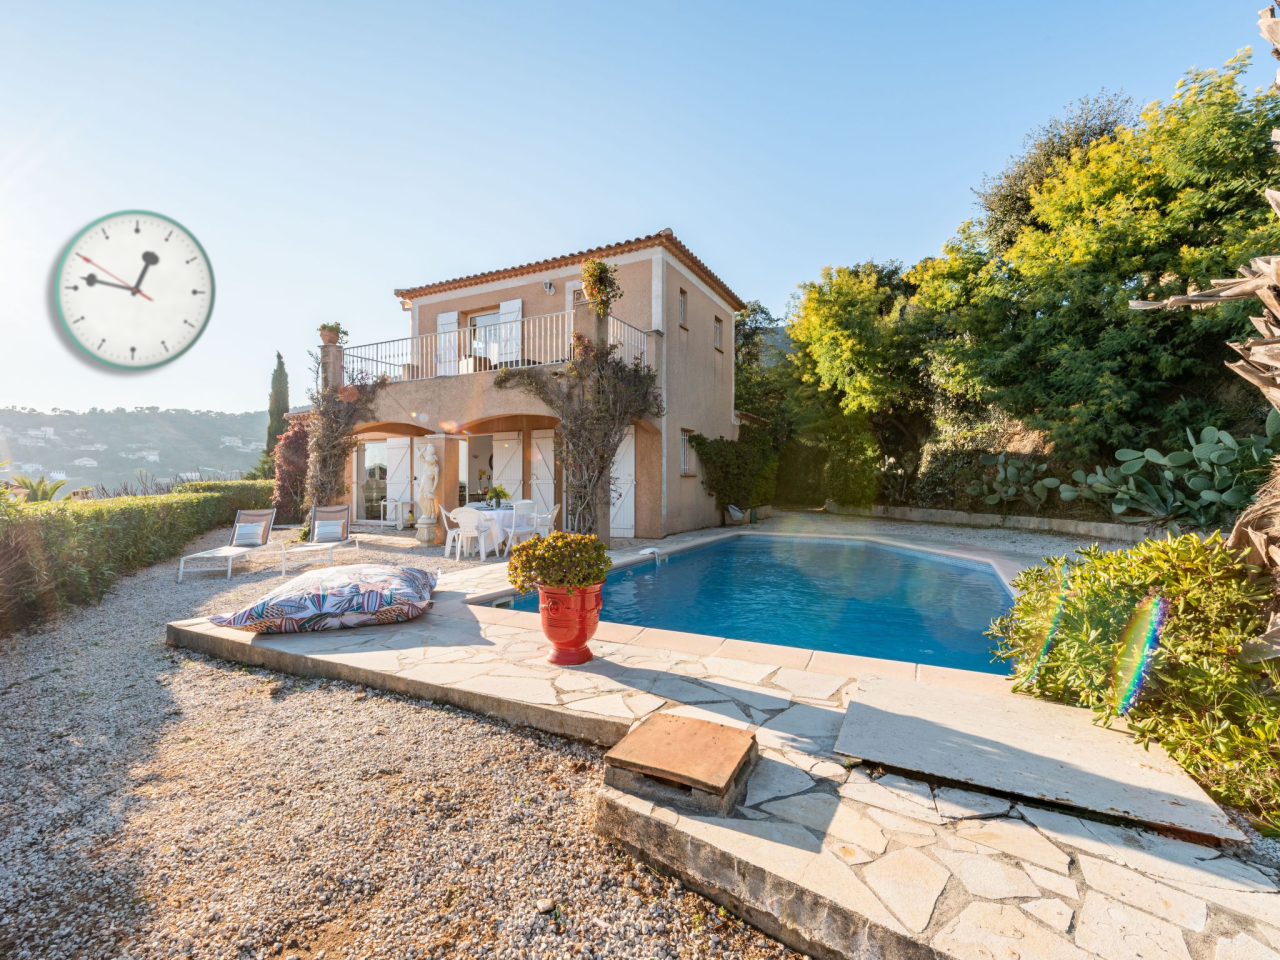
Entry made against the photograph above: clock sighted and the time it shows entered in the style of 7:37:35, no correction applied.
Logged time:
12:46:50
